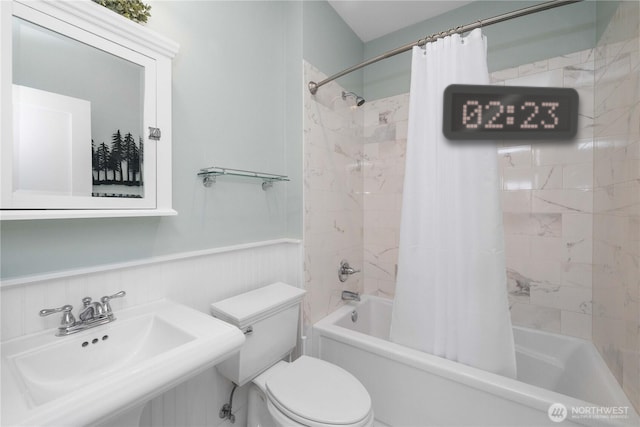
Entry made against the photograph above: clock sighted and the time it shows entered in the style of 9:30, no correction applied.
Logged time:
2:23
